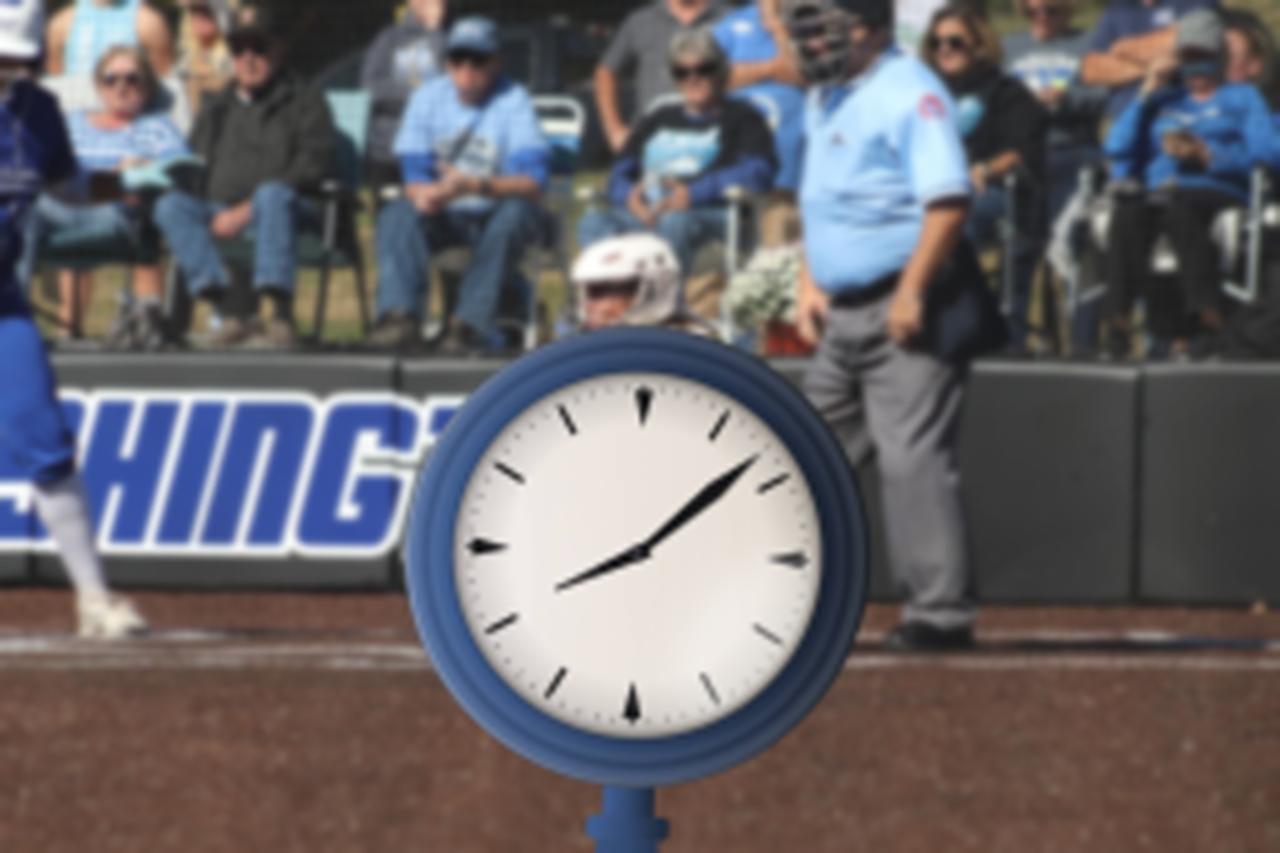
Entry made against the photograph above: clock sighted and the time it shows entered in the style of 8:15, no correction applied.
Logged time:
8:08
